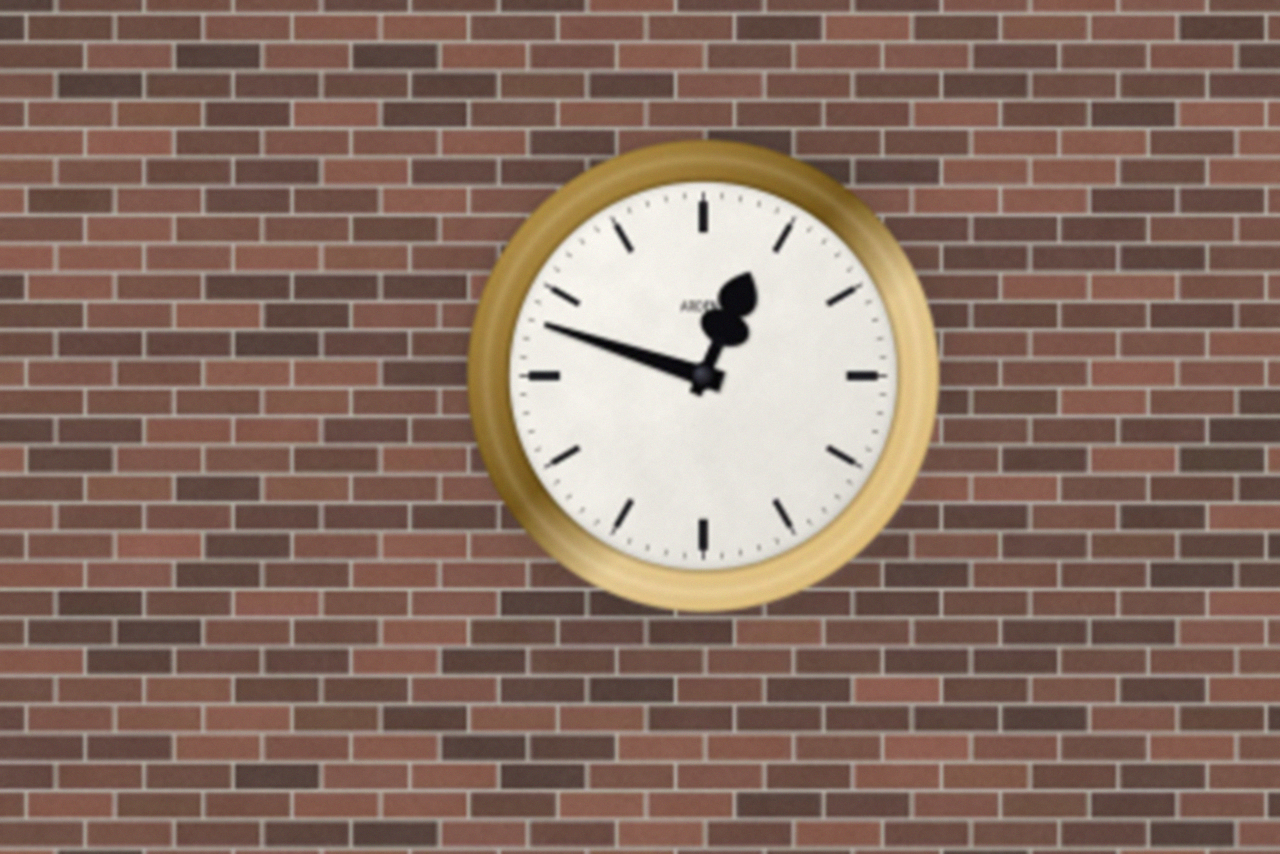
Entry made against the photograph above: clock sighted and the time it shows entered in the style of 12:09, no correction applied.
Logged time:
12:48
